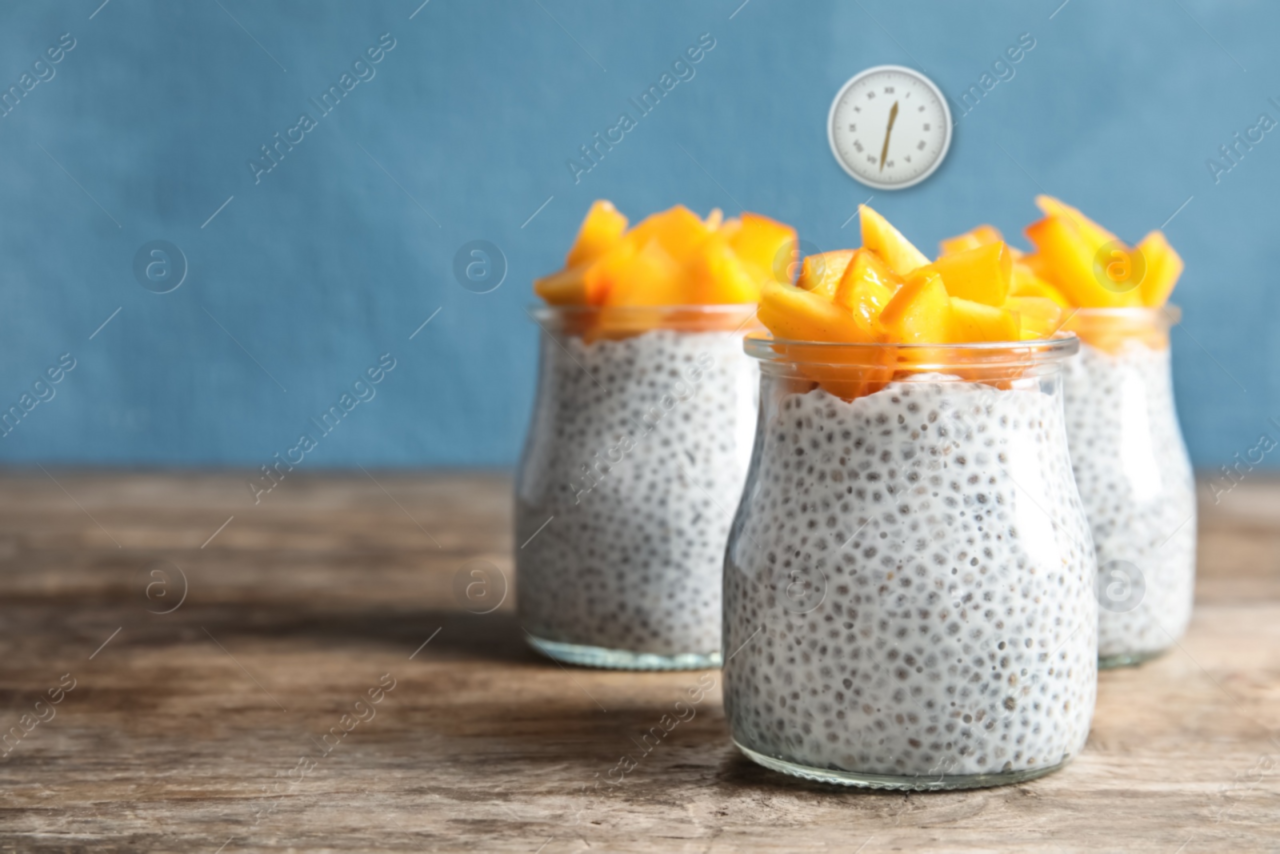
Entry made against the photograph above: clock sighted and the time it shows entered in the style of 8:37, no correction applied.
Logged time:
12:32
